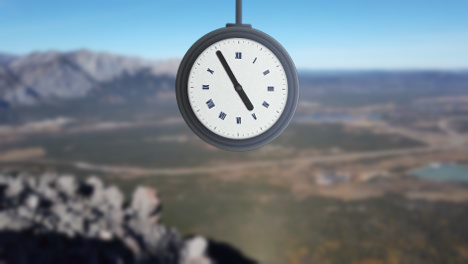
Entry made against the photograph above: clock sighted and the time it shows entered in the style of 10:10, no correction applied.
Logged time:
4:55
